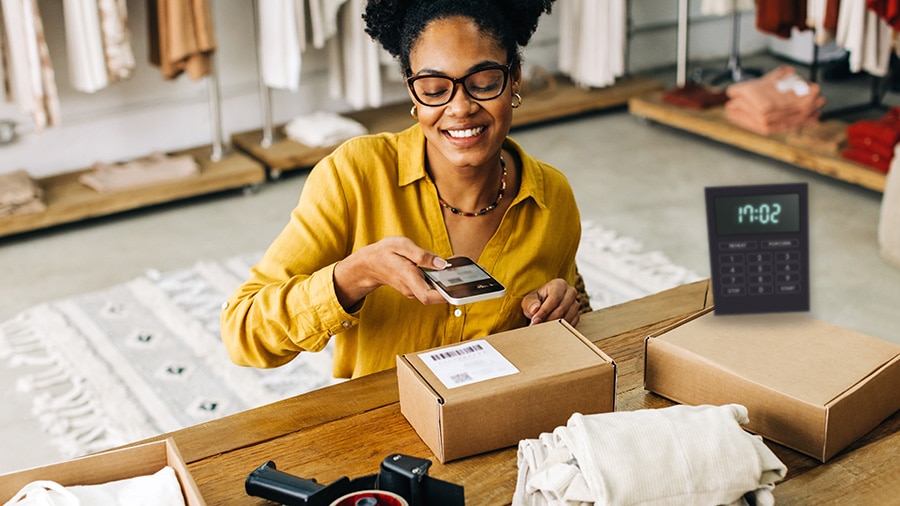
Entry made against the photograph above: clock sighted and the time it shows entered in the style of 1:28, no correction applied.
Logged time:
17:02
